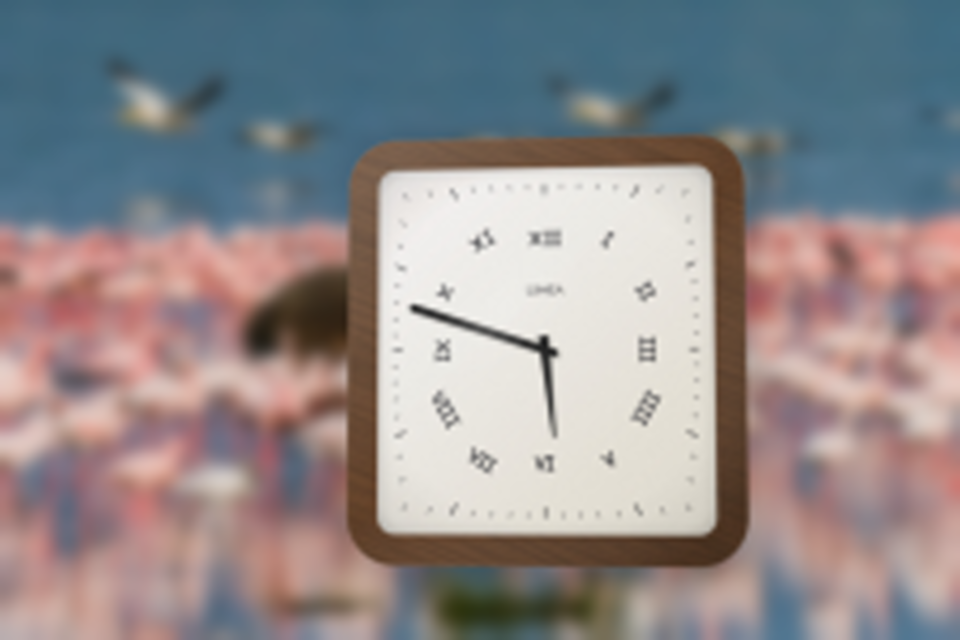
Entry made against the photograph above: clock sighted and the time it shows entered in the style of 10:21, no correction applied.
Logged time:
5:48
